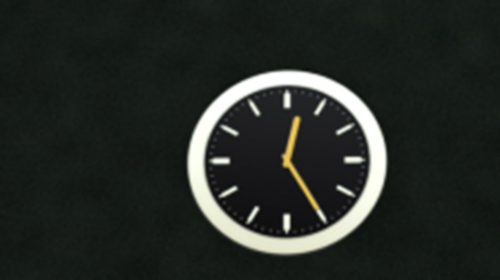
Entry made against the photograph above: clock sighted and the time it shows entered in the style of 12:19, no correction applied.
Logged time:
12:25
